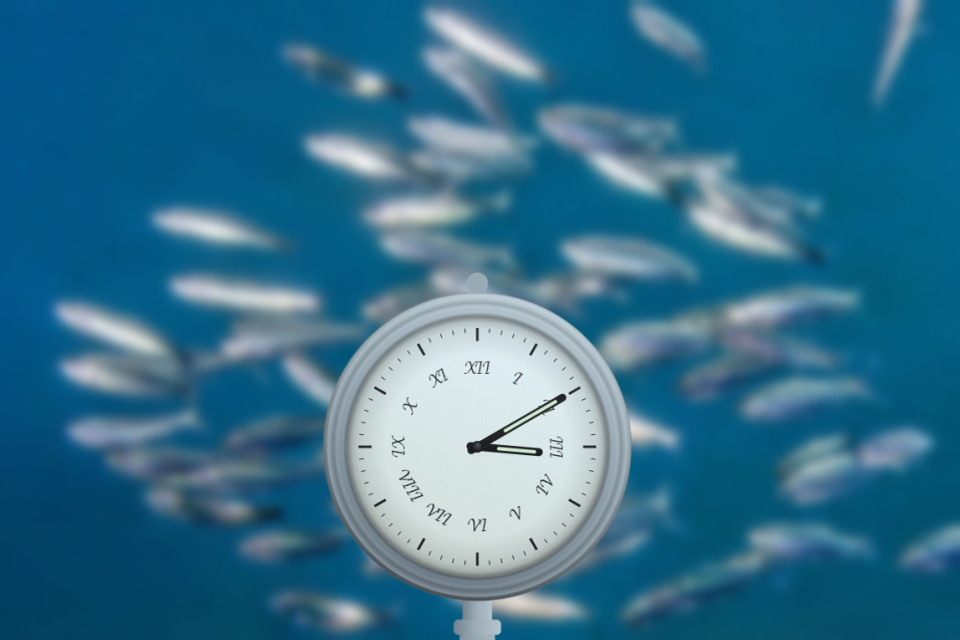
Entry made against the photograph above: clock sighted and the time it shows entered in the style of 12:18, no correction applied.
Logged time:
3:10
